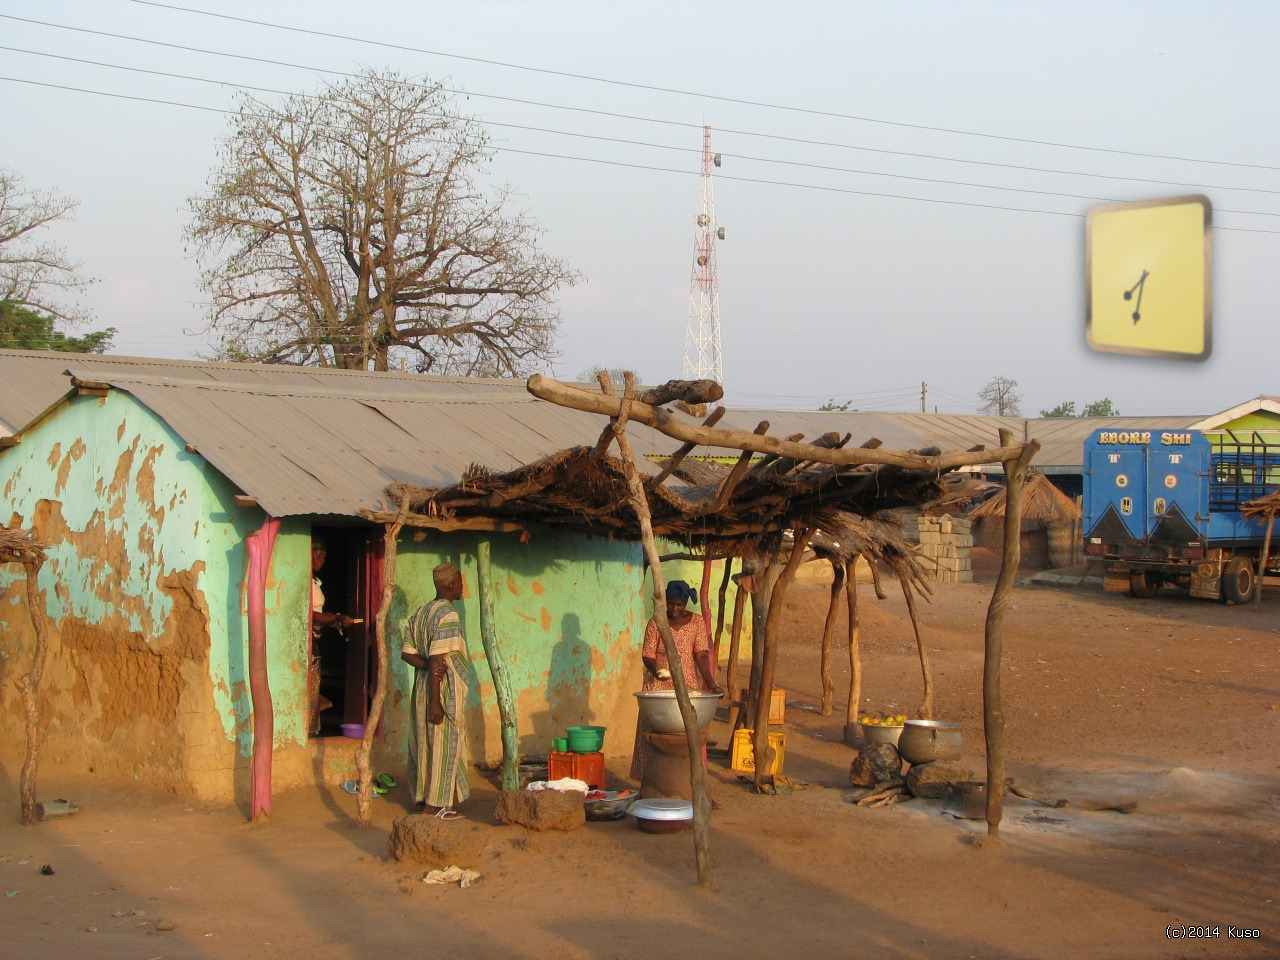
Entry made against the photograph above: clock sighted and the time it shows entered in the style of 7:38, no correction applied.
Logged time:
7:32
